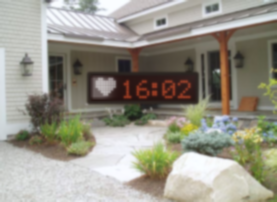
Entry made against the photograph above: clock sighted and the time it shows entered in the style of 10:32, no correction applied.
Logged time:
16:02
